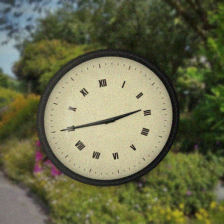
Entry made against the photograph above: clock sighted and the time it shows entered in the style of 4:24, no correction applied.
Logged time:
2:45
